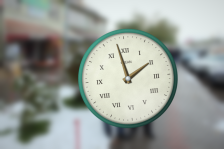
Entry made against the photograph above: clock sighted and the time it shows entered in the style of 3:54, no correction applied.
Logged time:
1:58
